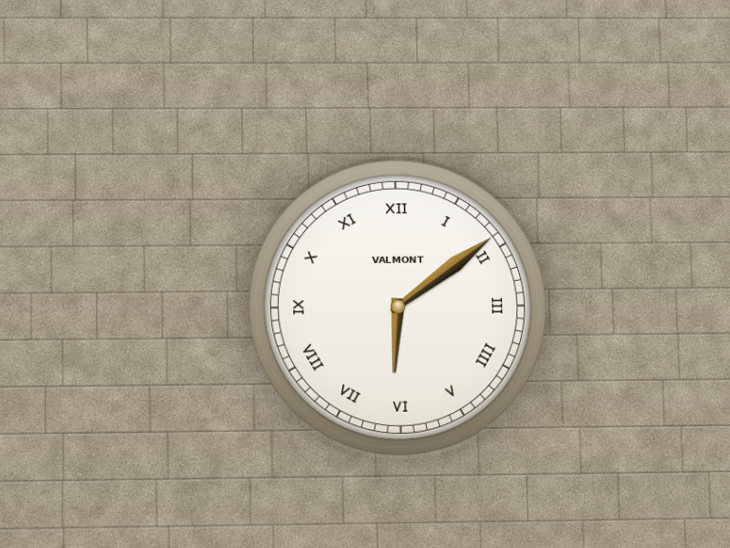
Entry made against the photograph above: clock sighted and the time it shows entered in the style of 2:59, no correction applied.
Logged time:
6:09
